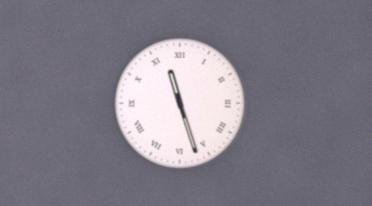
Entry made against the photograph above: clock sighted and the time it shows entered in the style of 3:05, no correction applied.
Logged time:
11:27
